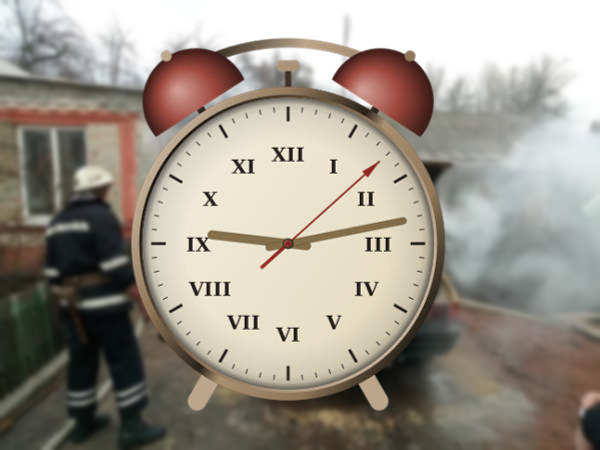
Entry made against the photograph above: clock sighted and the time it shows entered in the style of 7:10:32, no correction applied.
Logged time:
9:13:08
